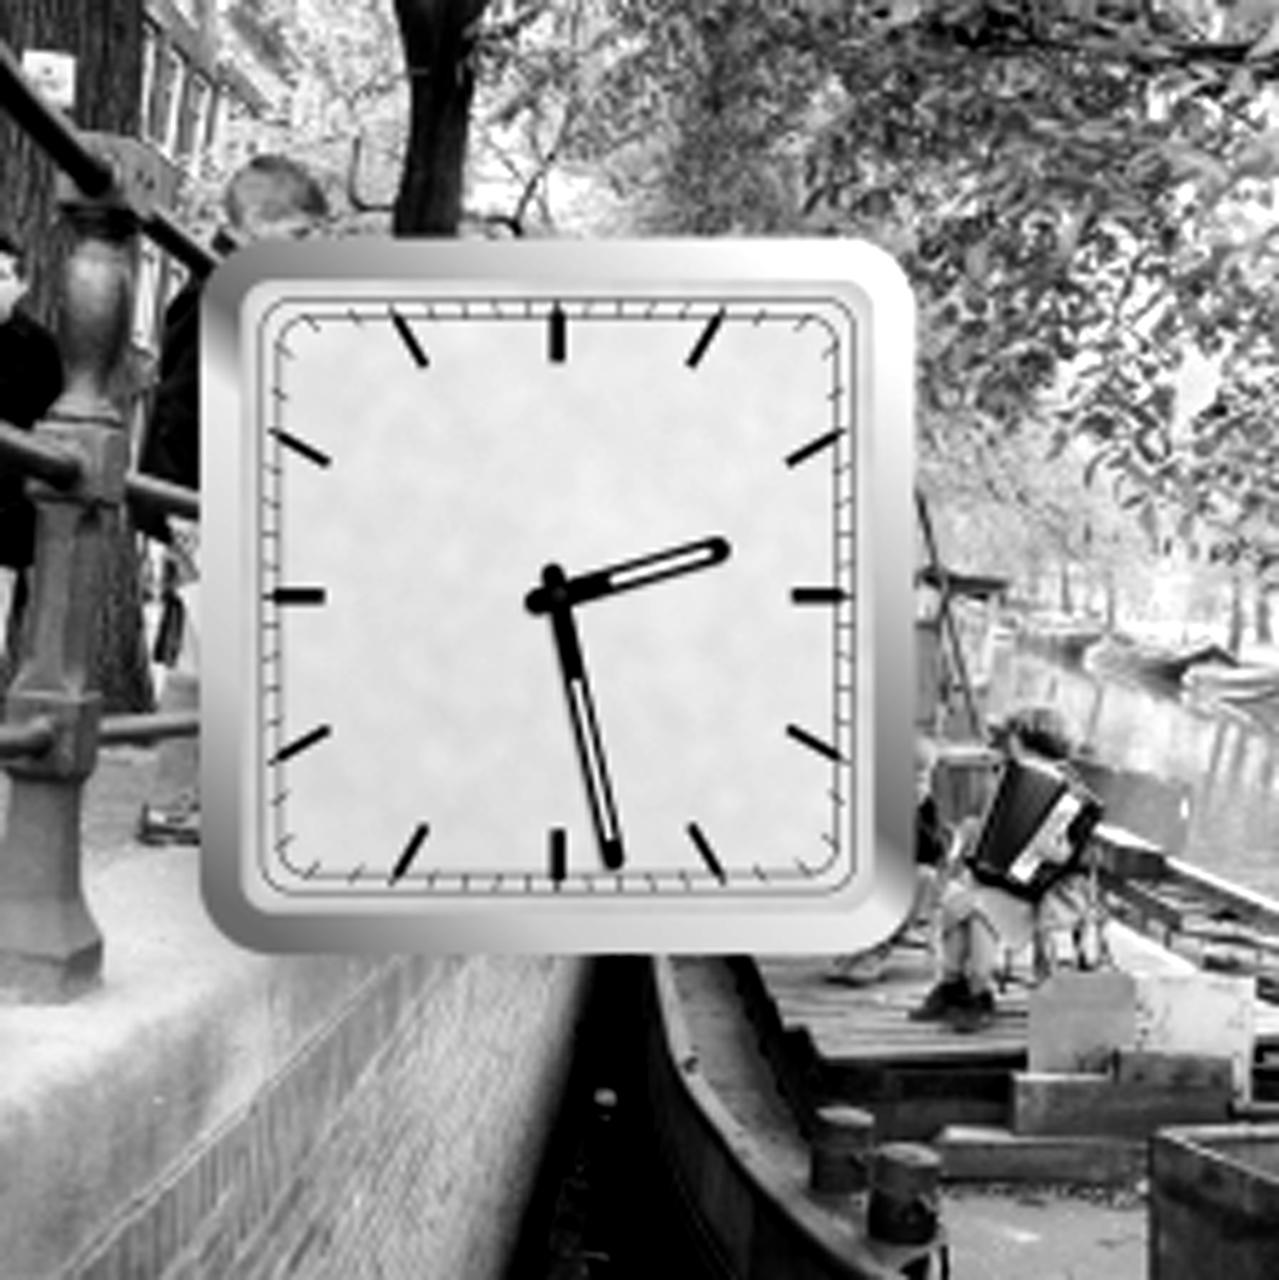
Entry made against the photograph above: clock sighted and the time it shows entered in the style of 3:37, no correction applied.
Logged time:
2:28
